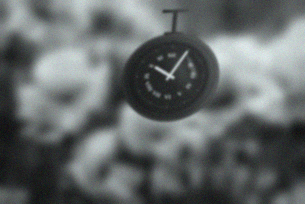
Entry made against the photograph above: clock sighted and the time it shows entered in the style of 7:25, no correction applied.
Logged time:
10:05
